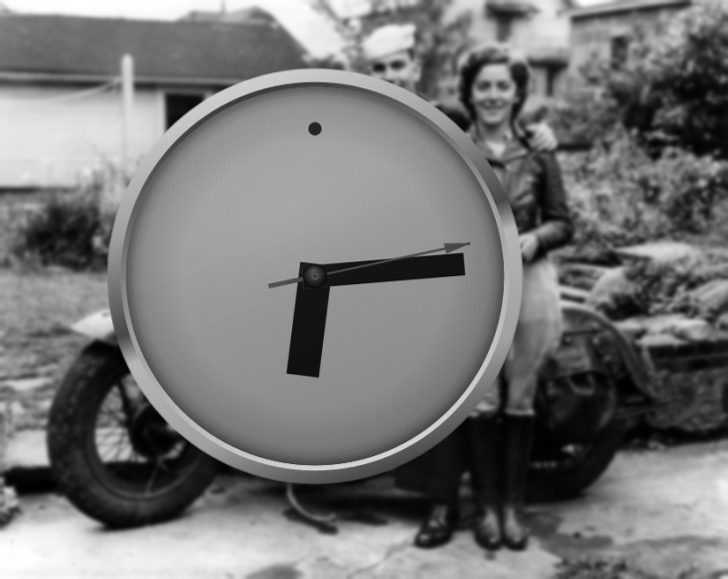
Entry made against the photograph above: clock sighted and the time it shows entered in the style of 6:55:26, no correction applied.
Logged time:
6:14:13
